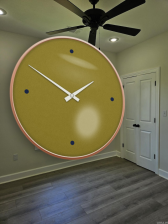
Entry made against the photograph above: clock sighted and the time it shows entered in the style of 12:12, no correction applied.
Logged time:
1:50
